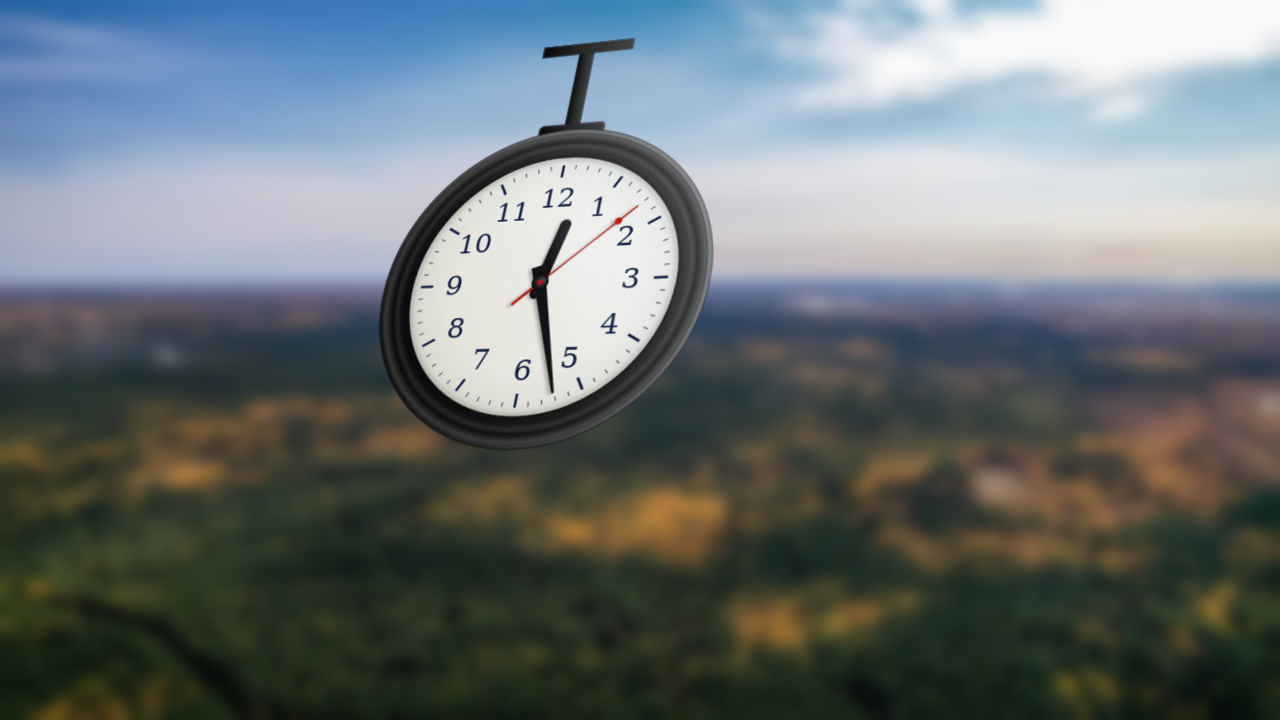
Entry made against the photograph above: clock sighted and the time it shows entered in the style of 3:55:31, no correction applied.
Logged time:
12:27:08
